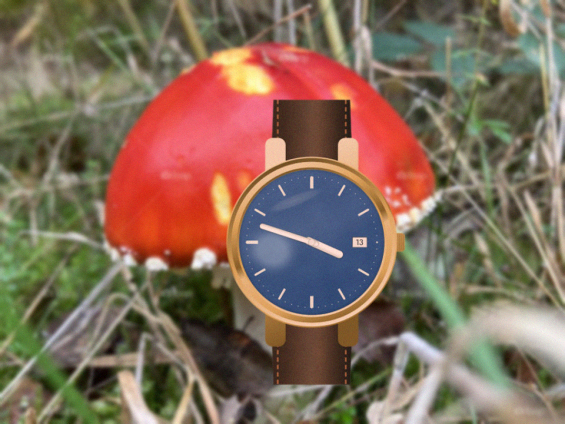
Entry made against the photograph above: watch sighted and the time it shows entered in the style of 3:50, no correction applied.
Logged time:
3:48
